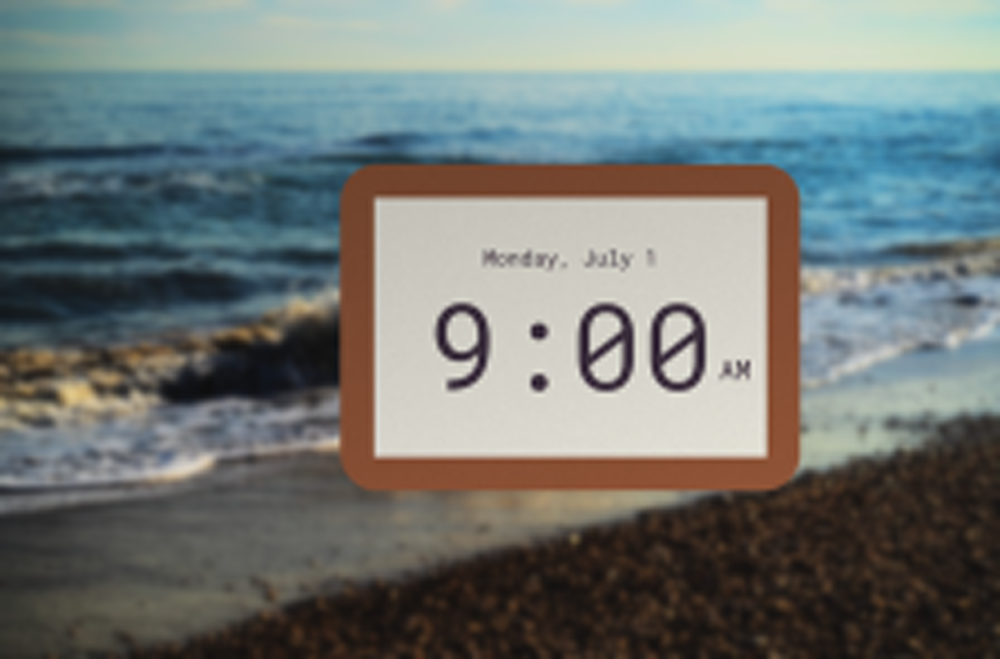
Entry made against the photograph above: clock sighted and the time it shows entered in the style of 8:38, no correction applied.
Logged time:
9:00
